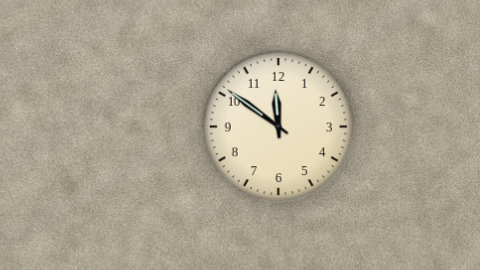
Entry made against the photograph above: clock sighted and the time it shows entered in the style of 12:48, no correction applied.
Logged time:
11:51
